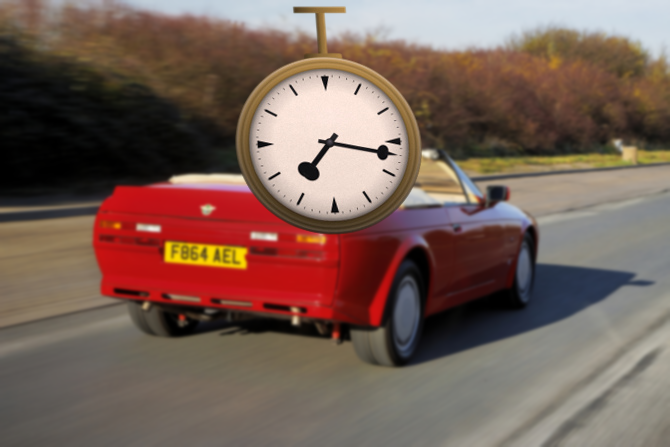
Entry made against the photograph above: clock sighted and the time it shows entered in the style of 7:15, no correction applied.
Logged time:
7:17
